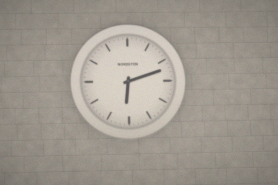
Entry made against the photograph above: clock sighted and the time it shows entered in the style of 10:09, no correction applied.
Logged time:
6:12
